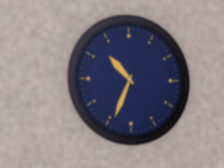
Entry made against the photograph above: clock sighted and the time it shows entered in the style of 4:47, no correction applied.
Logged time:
10:34
